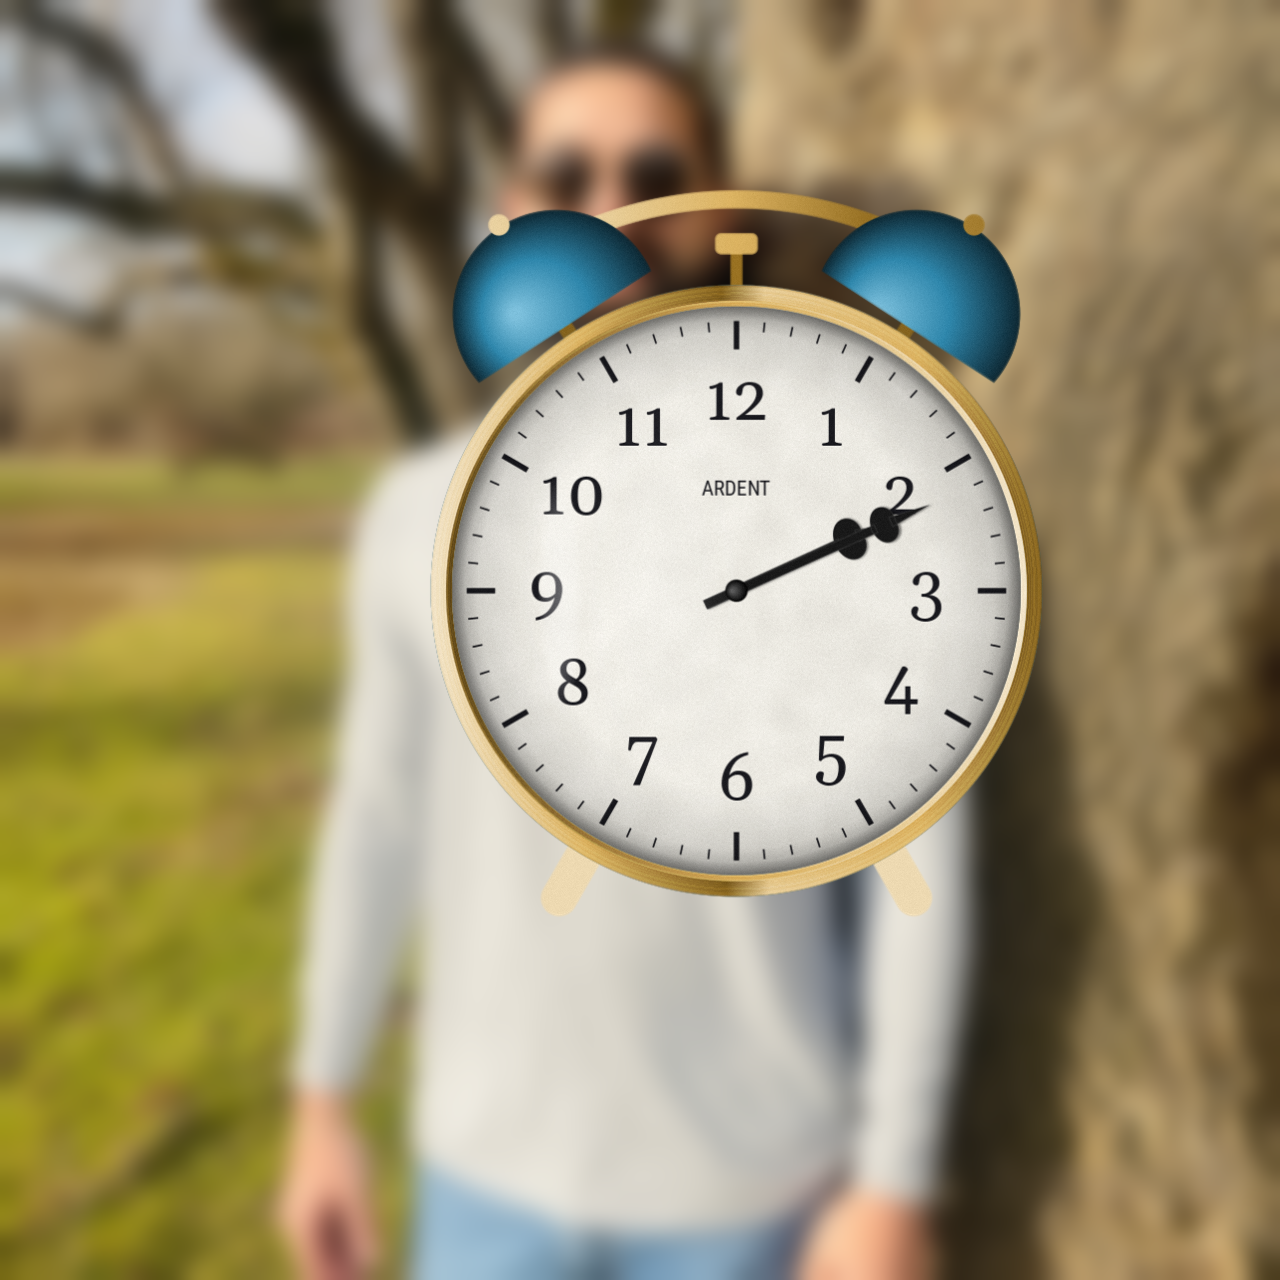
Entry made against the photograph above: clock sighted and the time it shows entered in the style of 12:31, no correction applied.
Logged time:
2:11
